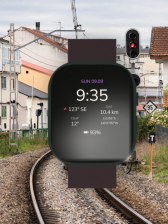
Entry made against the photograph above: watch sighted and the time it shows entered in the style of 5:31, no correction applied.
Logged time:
9:35
